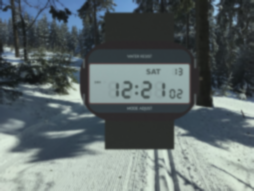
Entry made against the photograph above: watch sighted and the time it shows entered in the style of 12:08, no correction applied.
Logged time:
12:21
